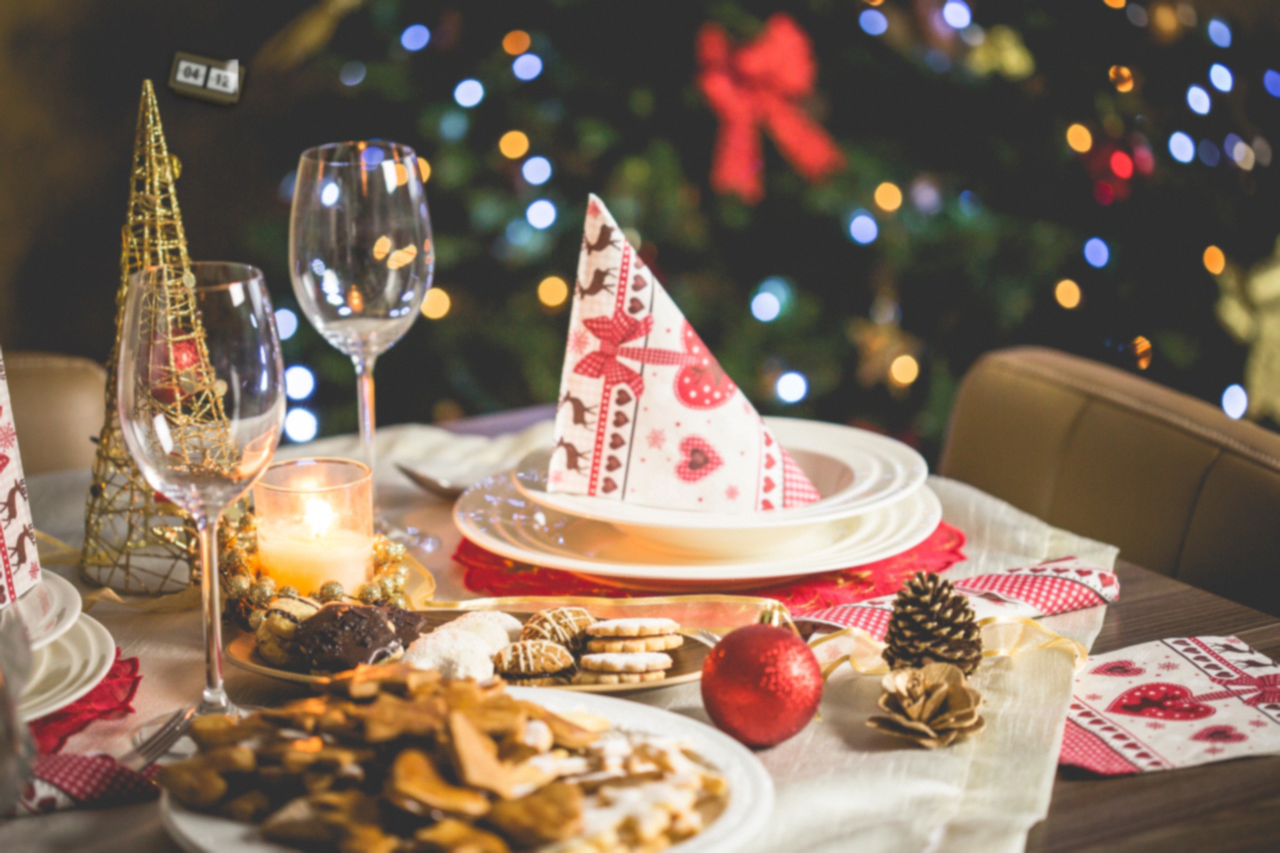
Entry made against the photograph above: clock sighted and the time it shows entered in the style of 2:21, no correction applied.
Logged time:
4:12
